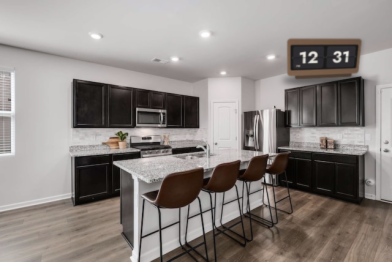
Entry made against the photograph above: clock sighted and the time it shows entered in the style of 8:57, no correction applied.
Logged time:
12:31
